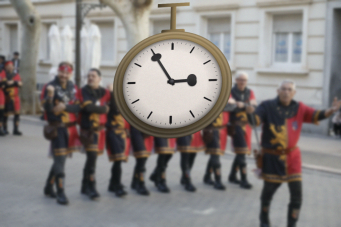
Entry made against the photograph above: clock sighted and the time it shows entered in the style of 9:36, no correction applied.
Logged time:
2:55
